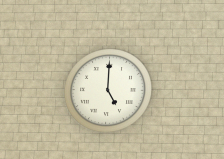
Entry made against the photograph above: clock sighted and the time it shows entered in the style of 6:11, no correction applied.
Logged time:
5:00
